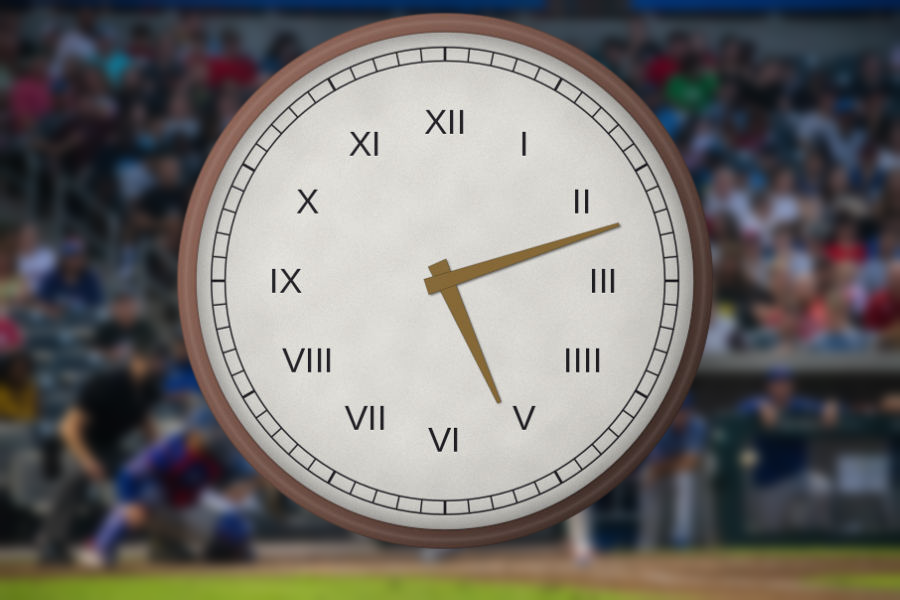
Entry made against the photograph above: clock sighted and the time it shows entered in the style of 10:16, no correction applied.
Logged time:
5:12
